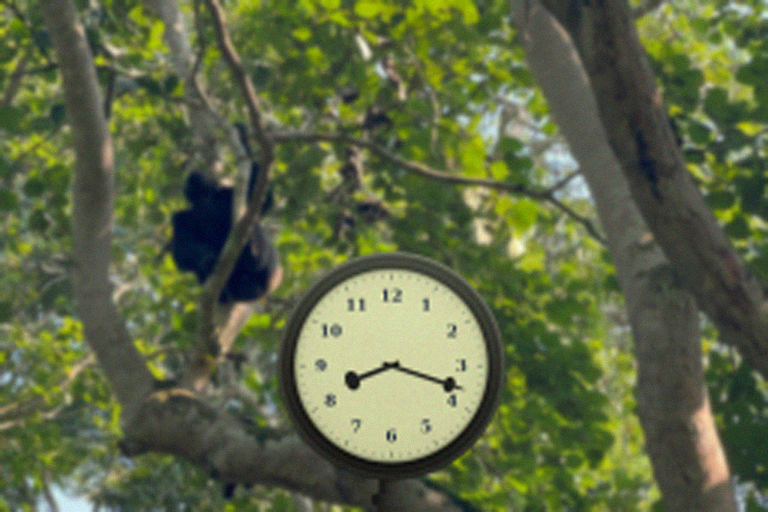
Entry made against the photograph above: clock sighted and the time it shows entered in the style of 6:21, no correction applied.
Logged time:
8:18
